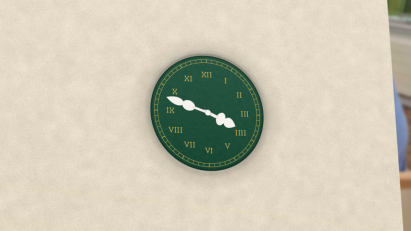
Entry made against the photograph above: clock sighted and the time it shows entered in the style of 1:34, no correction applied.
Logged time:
3:48
